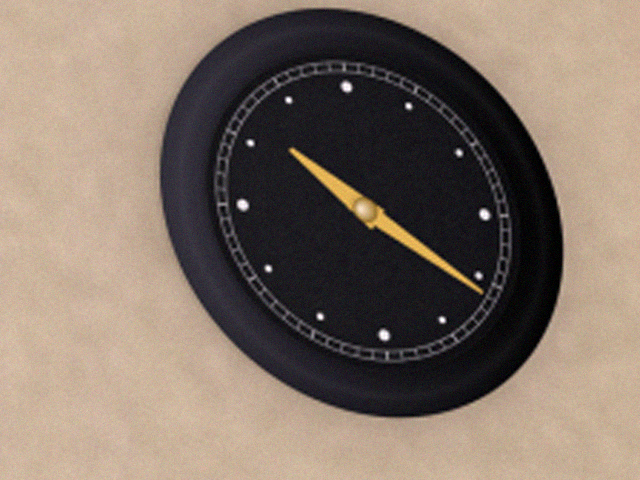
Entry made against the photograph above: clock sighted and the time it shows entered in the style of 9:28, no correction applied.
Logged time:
10:21
